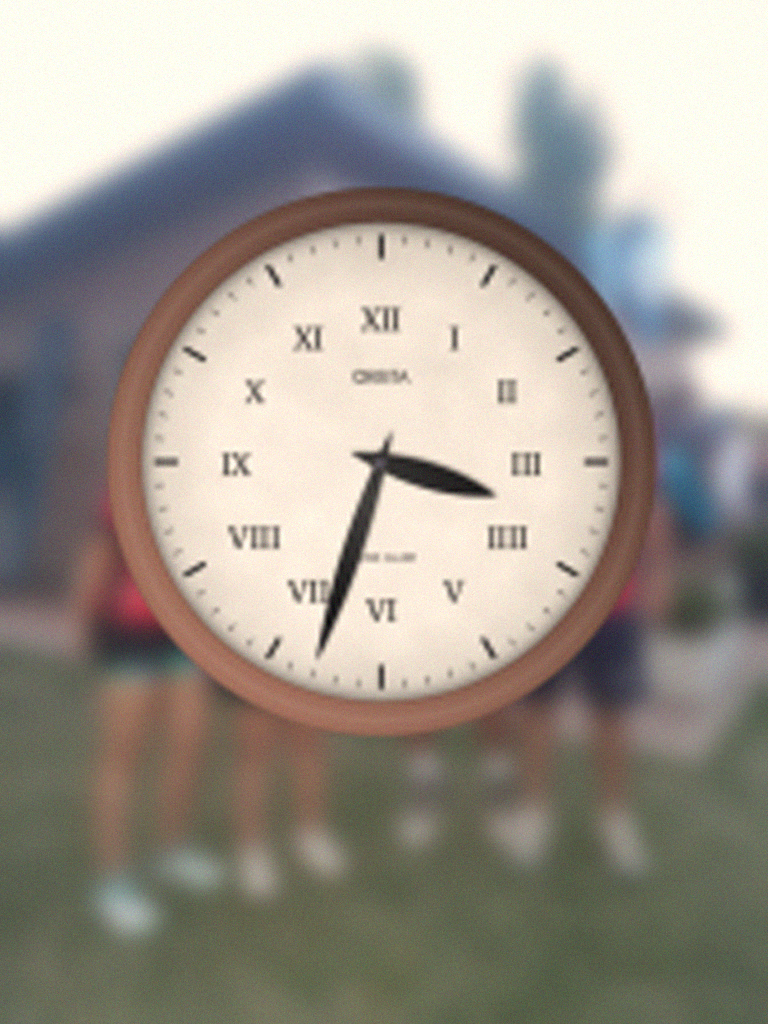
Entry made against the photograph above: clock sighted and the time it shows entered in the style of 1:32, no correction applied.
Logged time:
3:33
